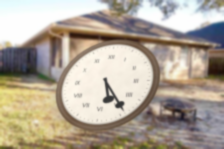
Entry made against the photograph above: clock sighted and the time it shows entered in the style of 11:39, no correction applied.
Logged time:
5:24
